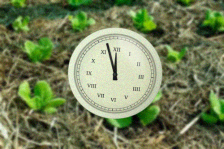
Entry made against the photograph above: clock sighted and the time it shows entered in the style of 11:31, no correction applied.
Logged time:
11:57
